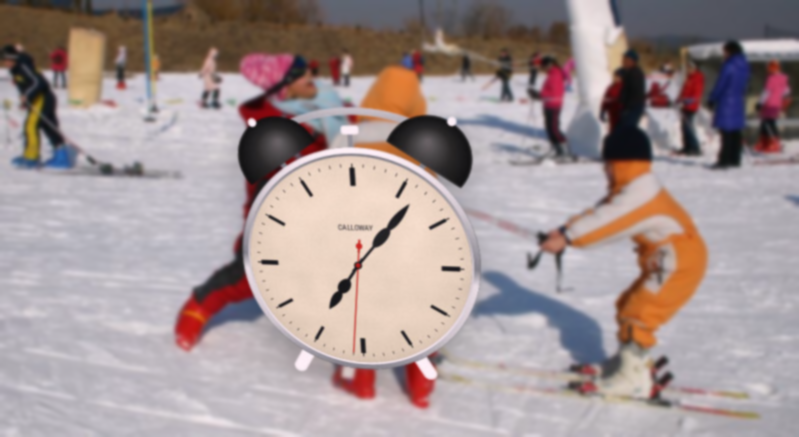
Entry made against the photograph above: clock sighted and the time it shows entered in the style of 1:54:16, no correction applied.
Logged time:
7:06:31
